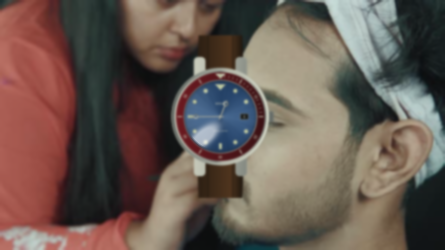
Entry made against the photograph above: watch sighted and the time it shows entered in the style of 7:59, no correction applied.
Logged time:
12:45
